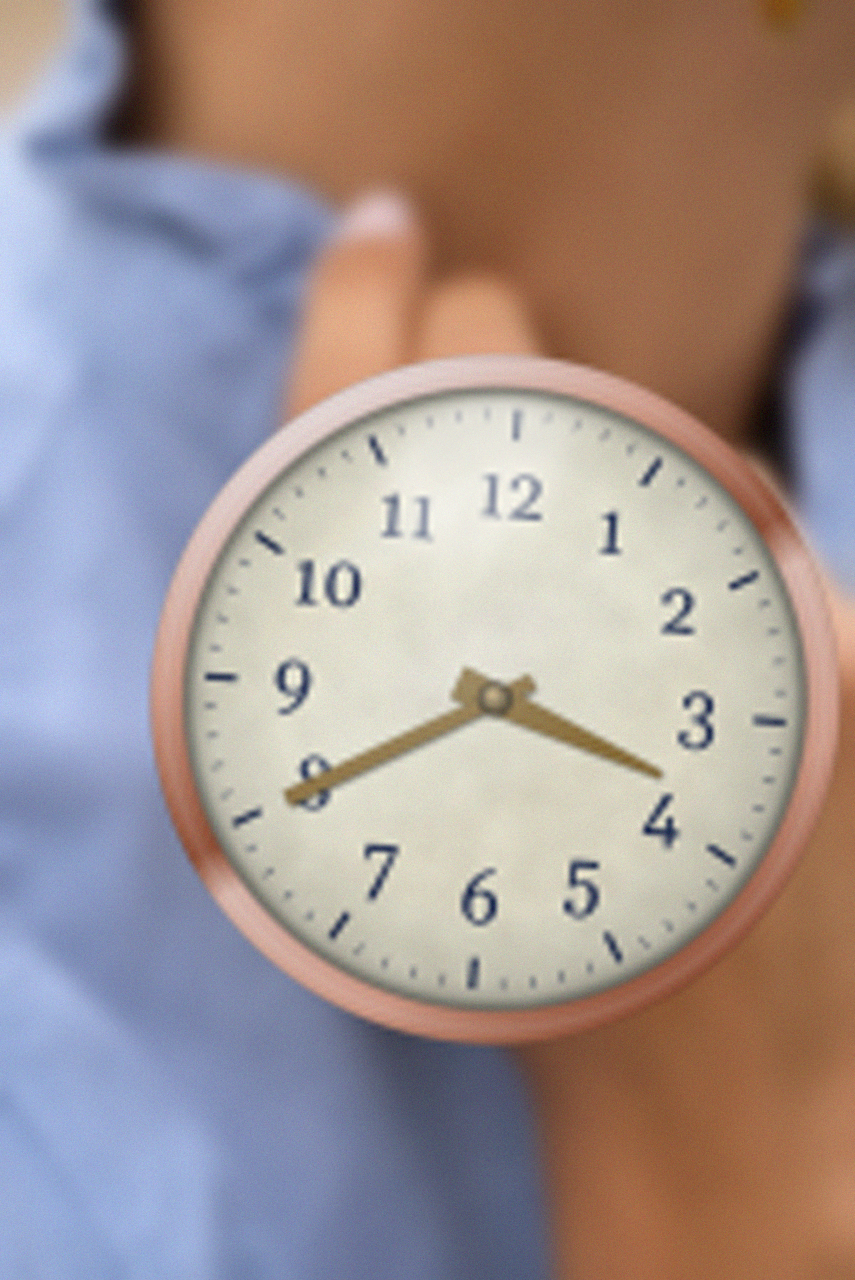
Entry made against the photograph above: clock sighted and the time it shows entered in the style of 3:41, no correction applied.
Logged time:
3:40
